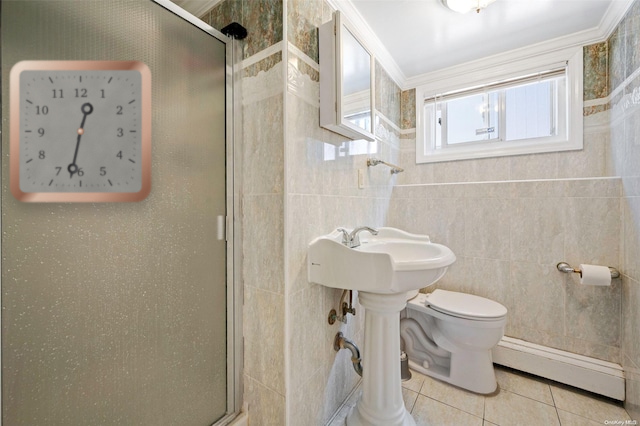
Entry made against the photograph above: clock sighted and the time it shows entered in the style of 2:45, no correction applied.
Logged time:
12:32
